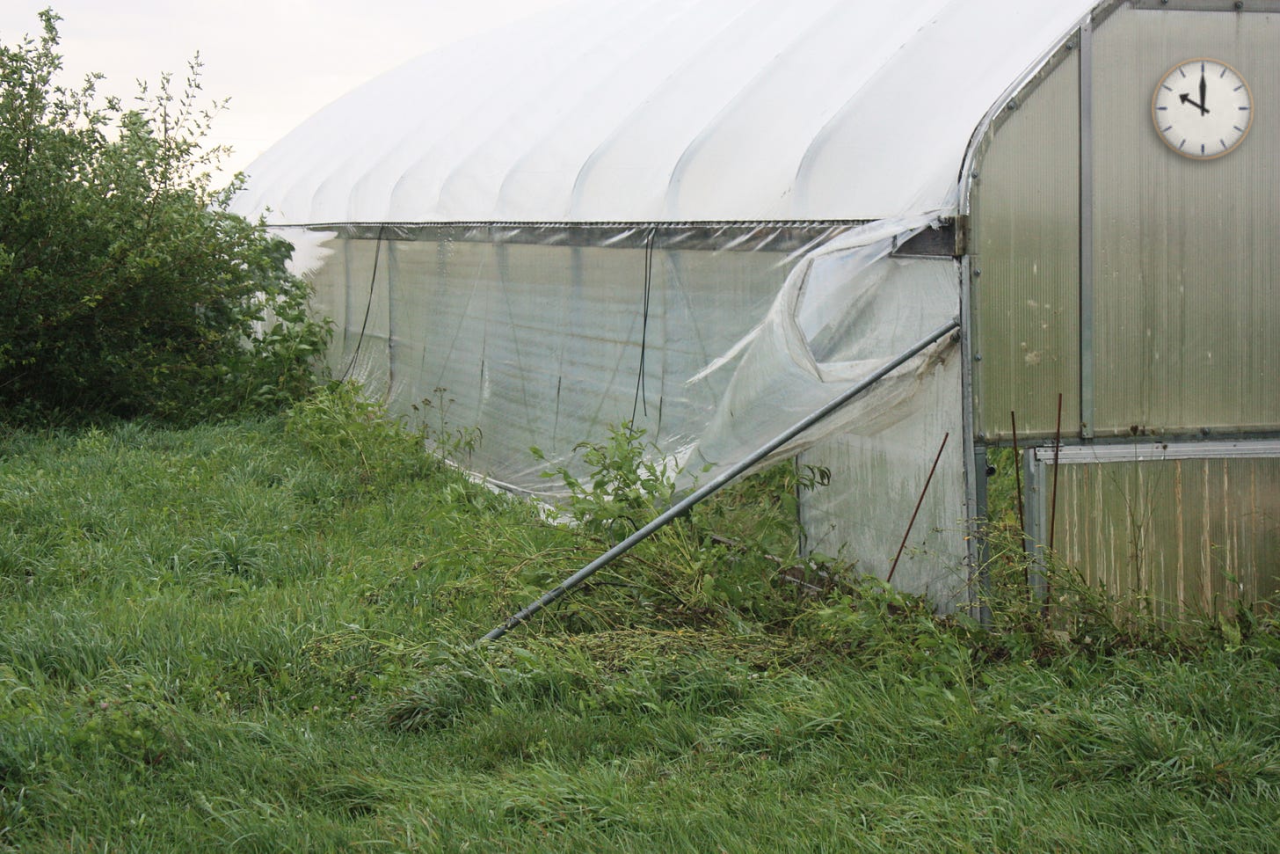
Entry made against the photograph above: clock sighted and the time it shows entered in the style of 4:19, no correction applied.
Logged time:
10:00
